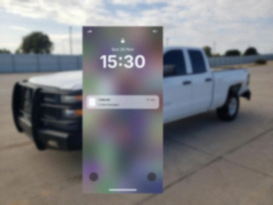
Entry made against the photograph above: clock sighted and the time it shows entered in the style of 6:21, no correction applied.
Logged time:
15:30
